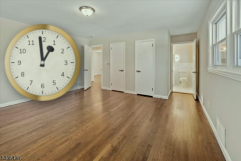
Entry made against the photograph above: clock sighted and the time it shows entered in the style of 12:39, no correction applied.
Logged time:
12:59
